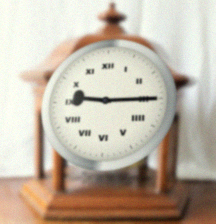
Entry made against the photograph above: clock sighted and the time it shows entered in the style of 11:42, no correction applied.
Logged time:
9:15
